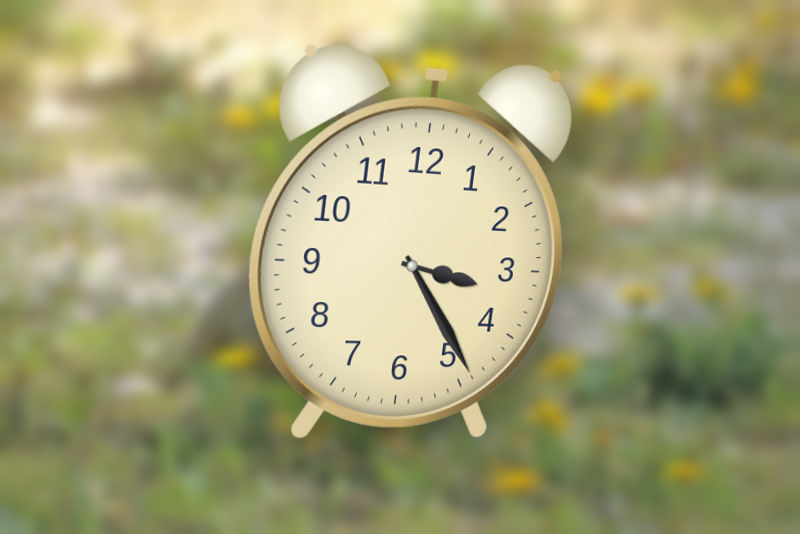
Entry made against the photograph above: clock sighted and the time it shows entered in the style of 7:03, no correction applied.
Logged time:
3:24
